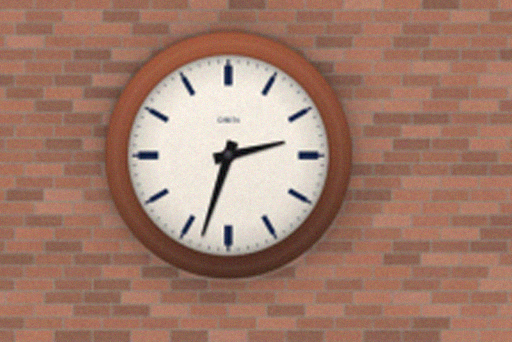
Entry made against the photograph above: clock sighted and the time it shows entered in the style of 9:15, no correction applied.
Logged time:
2:33
